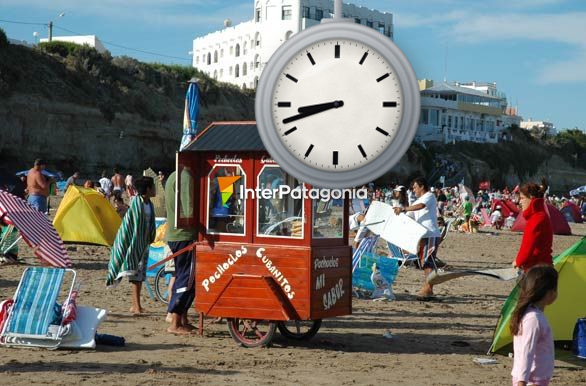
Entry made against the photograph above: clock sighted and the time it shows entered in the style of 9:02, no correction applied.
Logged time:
8:42
